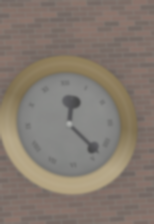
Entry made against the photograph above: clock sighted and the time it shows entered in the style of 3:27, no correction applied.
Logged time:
12:23
